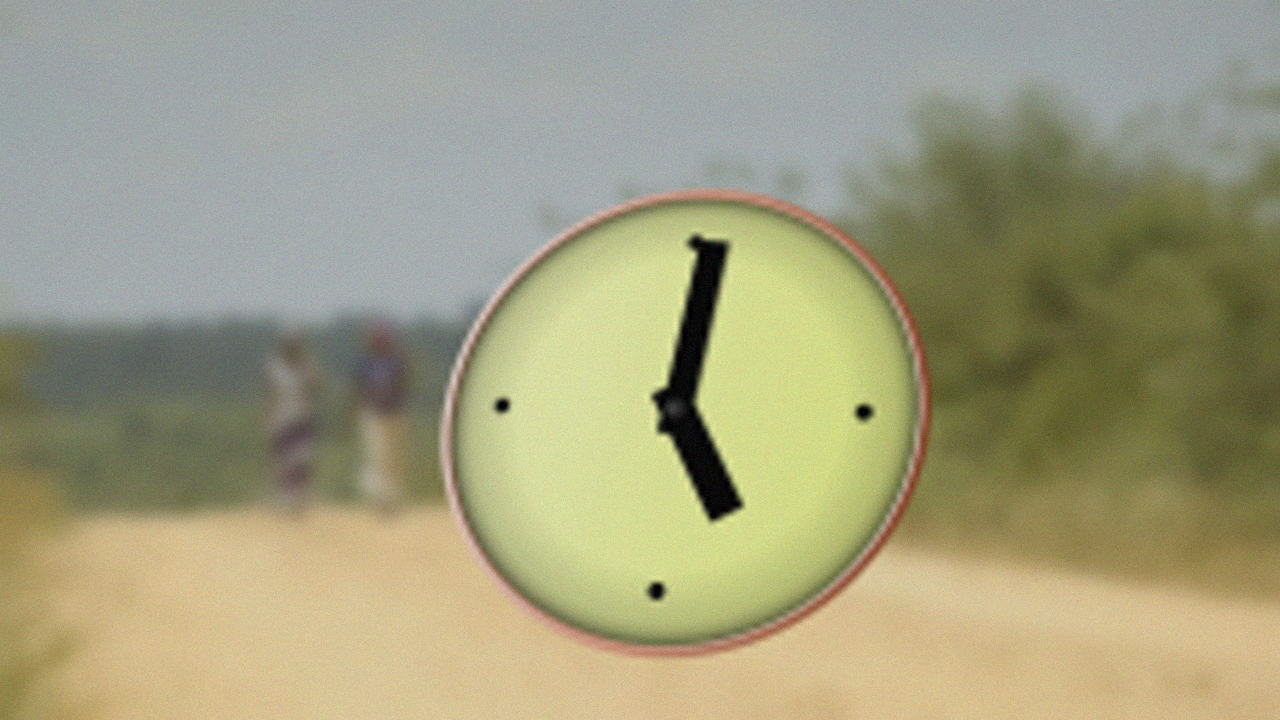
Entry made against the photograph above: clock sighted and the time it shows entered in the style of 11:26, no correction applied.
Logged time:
5:01
